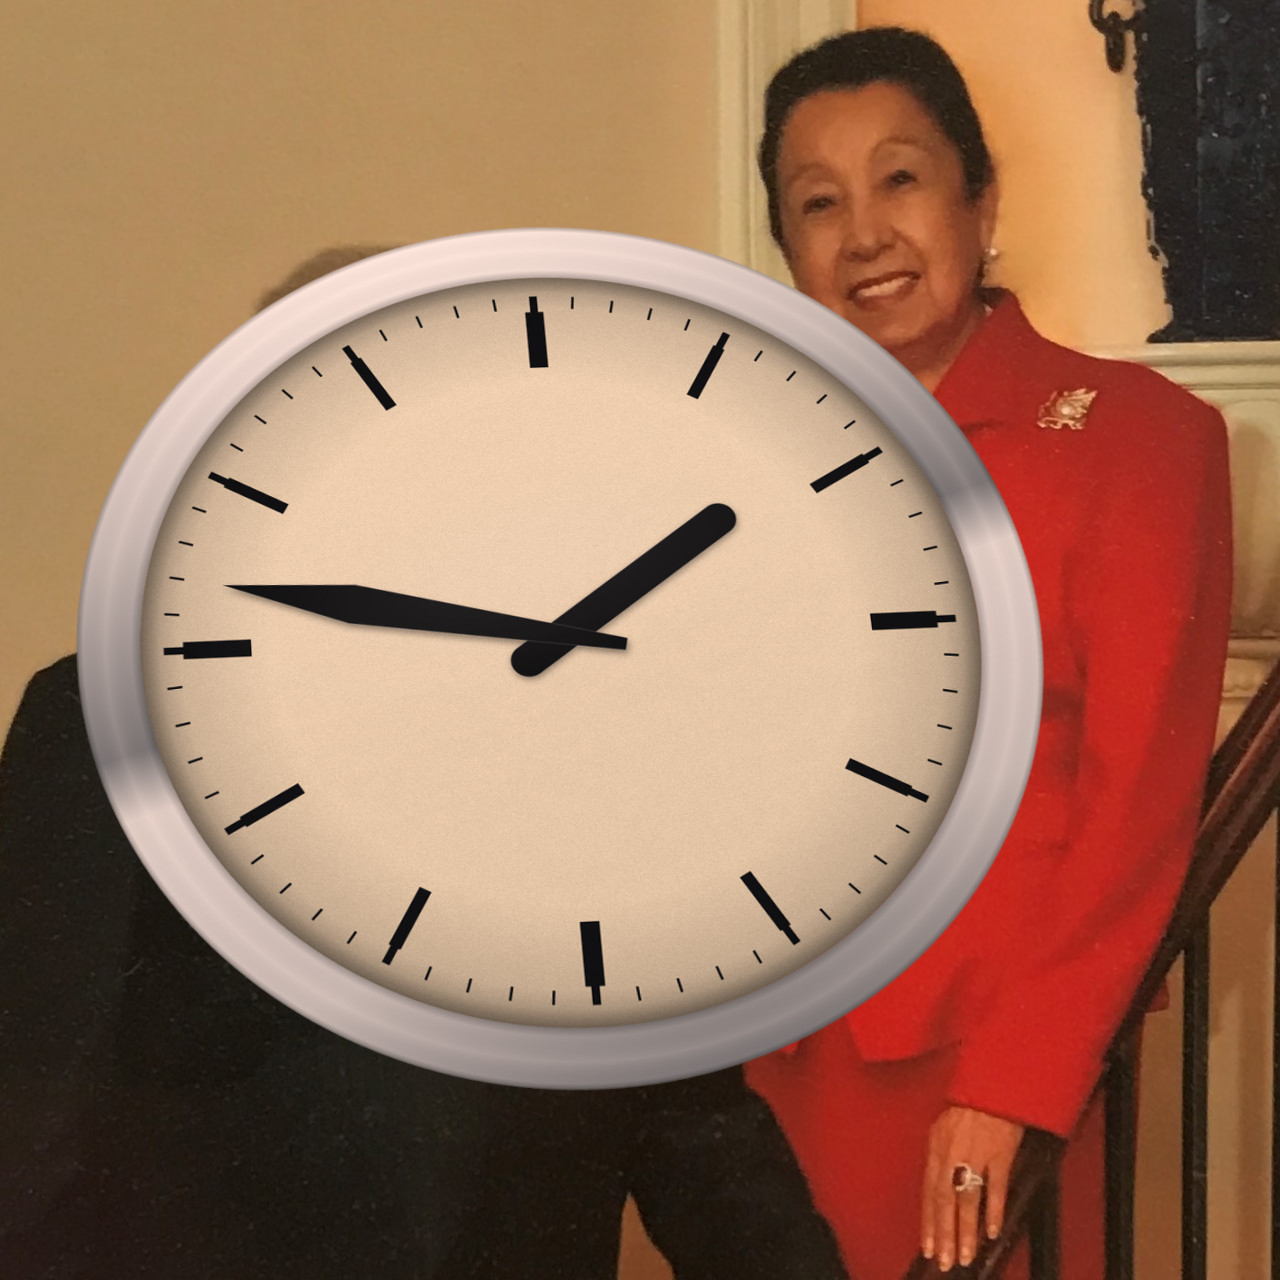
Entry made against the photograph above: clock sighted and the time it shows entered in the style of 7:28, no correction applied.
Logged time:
1:47
